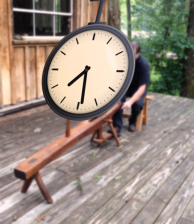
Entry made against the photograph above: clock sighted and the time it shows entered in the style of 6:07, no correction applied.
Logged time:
7:29
